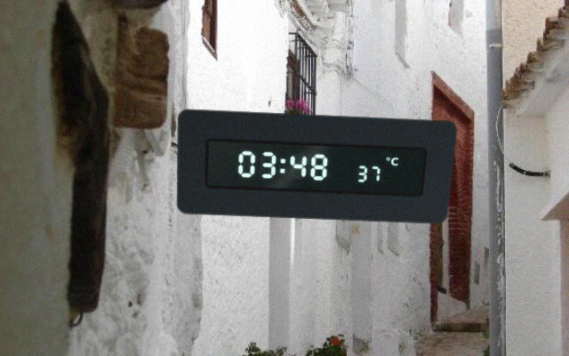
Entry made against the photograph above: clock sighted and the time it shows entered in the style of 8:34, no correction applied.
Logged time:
3:48
